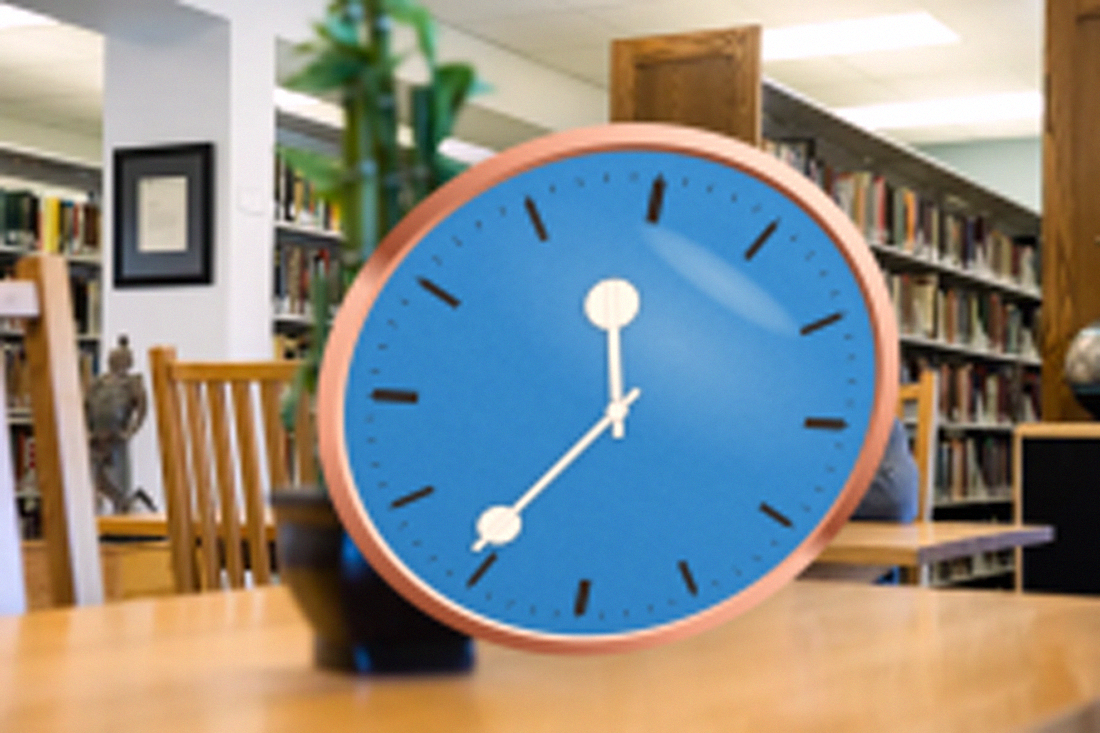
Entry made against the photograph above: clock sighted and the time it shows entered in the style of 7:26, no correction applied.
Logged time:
11:36
